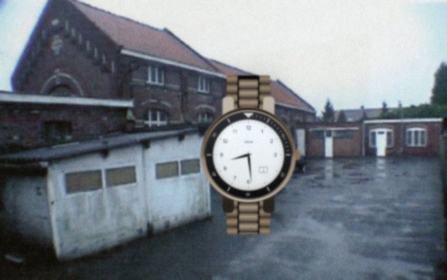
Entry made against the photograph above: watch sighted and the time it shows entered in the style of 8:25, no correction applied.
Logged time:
8:29
